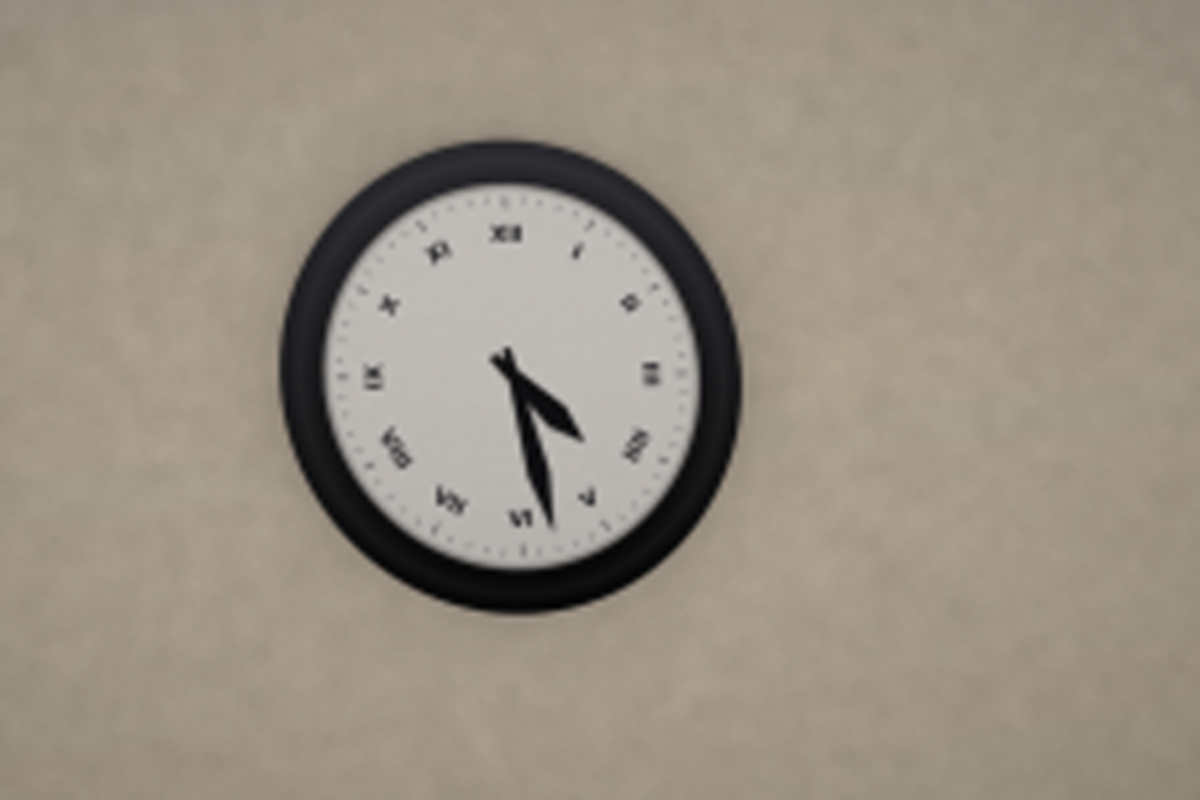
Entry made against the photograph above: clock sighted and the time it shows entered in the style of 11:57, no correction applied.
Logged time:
4:28
